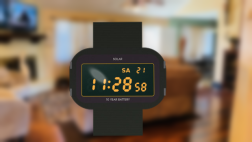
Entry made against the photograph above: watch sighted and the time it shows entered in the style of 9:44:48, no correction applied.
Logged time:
11:28:58
